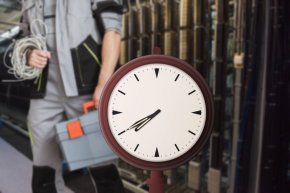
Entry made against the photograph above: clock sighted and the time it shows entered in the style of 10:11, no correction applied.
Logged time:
7:40
